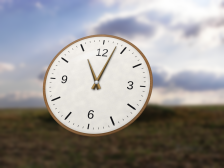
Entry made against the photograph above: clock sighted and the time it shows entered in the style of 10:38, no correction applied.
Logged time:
11:03
